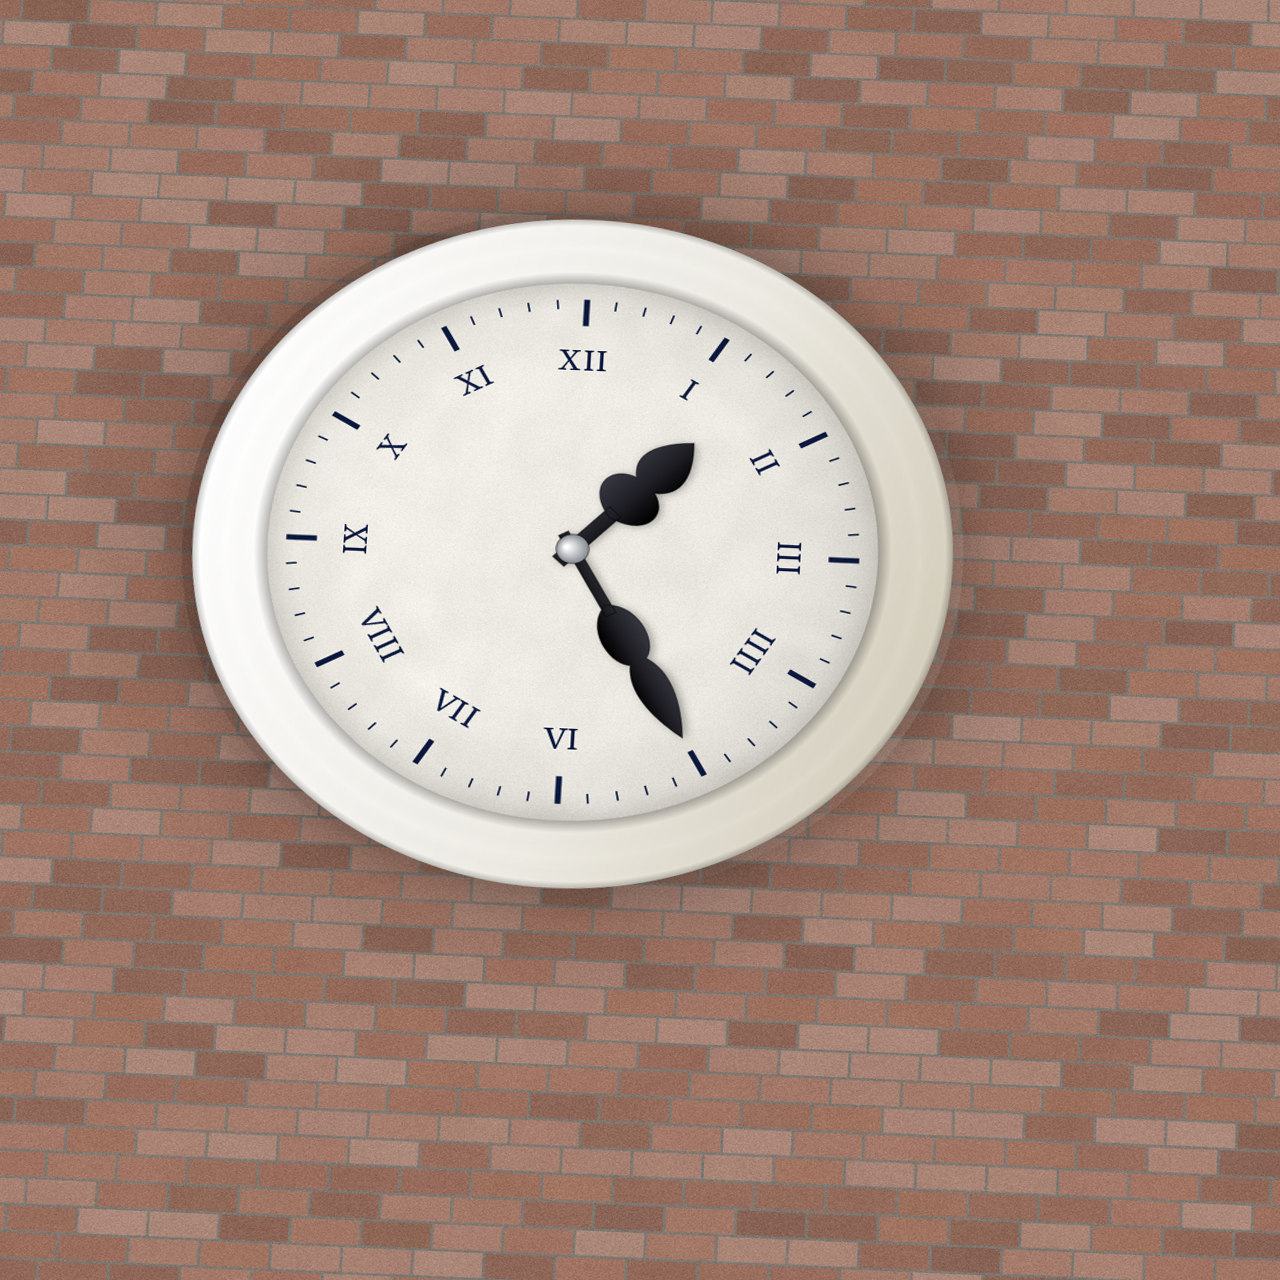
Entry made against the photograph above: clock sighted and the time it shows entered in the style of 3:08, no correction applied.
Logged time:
1:25
